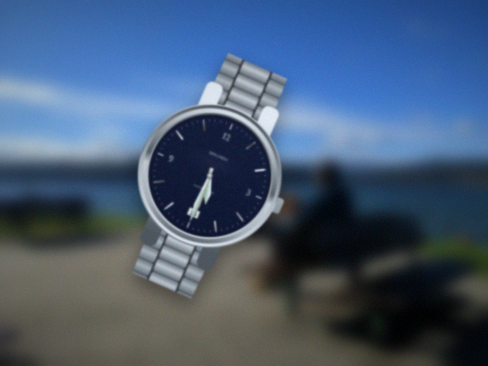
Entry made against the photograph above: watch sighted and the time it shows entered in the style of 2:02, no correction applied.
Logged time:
5:30
